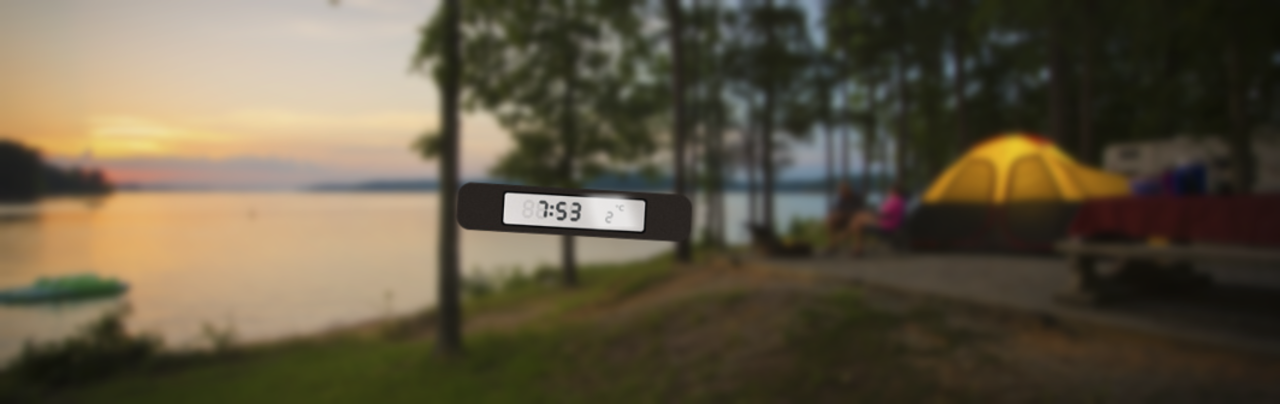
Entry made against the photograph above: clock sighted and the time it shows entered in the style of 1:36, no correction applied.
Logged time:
7:53
